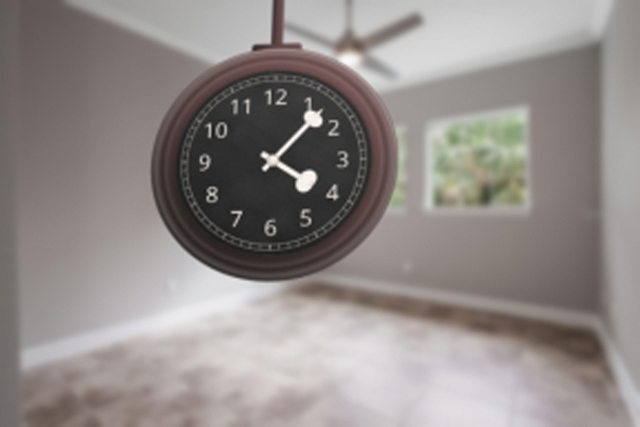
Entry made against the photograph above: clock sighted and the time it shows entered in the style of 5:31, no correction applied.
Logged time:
4:07
